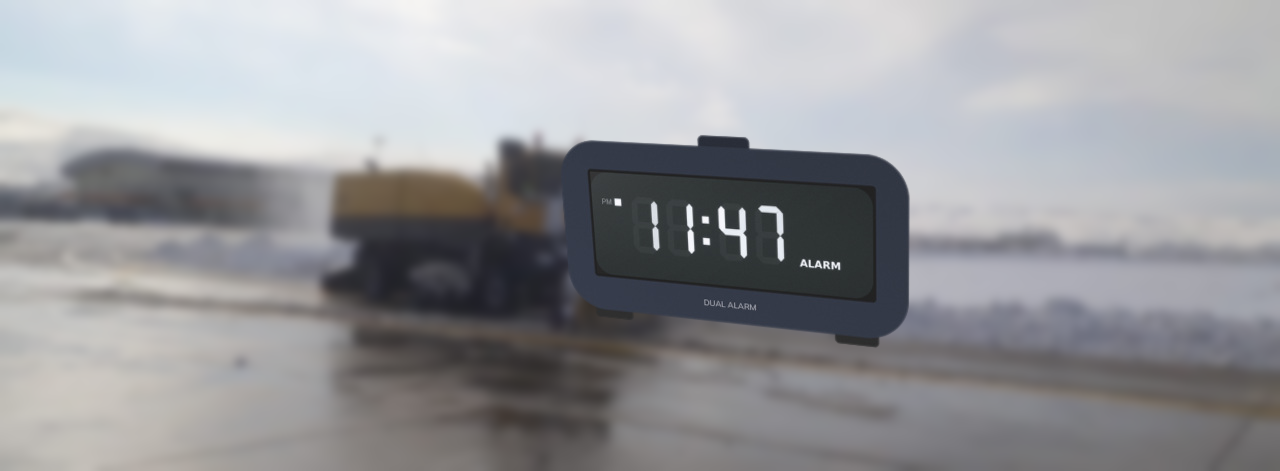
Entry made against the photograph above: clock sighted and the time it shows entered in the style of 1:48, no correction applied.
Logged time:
11:47
